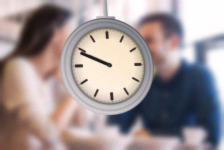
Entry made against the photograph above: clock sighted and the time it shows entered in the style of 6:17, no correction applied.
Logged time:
9:49
